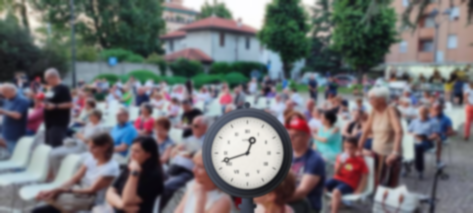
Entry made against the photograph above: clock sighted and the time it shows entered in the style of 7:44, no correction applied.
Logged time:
12:42
